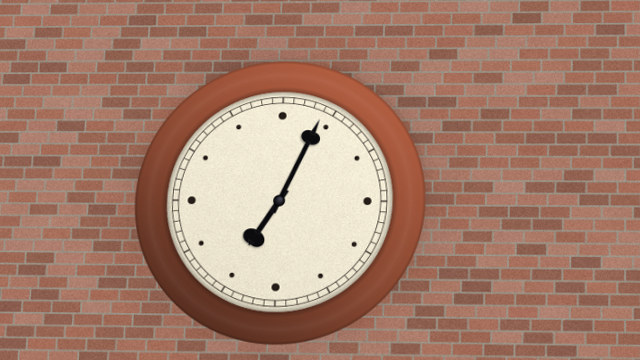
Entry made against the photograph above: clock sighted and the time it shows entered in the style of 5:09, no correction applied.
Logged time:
7:04
